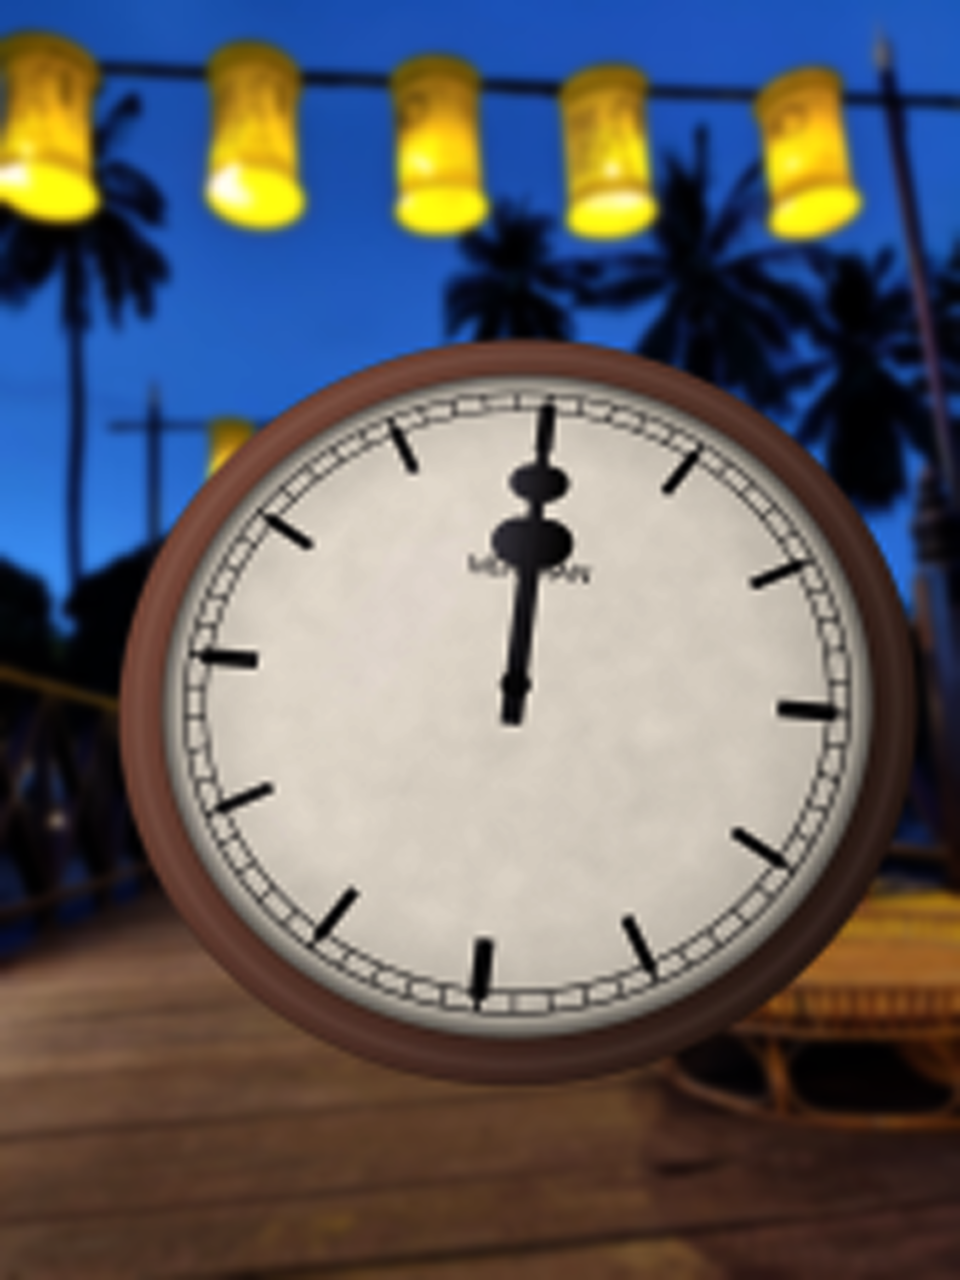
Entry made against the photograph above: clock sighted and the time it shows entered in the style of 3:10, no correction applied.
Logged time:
12:00
